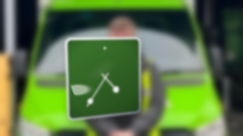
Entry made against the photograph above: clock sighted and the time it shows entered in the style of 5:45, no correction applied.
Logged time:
4:36
